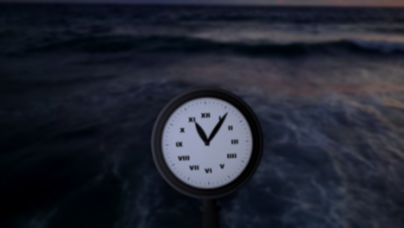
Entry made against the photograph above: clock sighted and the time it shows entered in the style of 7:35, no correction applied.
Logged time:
11:06
